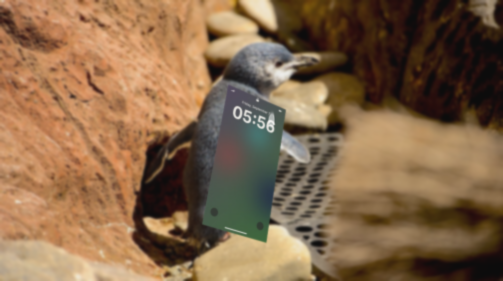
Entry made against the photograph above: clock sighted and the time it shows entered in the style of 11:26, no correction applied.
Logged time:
5:56
